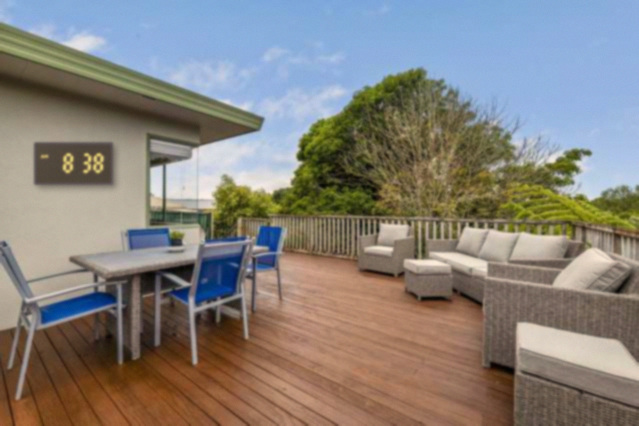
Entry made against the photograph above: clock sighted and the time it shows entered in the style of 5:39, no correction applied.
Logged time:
8:38
